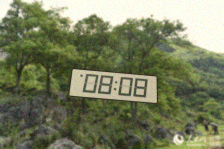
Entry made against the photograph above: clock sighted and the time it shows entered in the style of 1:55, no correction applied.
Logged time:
8:08
